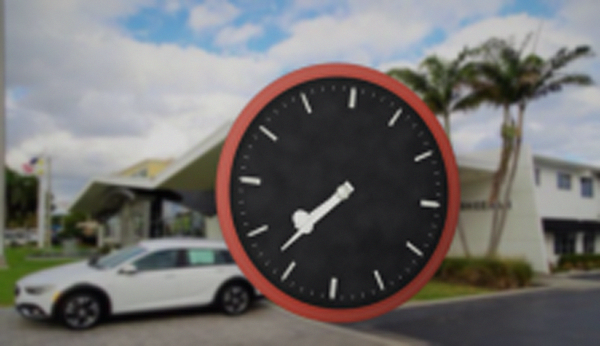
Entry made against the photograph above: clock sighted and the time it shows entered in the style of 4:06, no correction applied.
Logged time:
7:37
